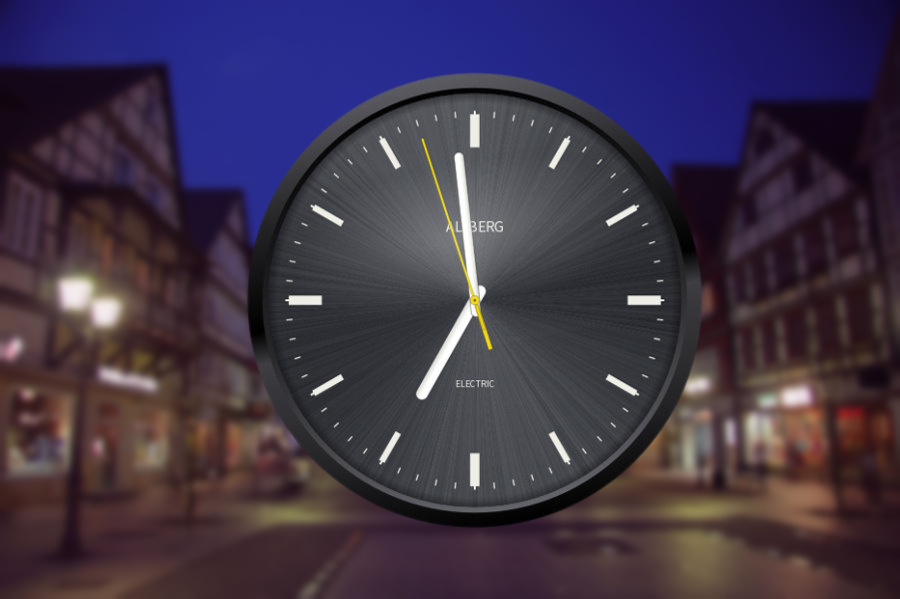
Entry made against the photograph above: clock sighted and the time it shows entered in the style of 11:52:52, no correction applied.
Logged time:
6:58:57
